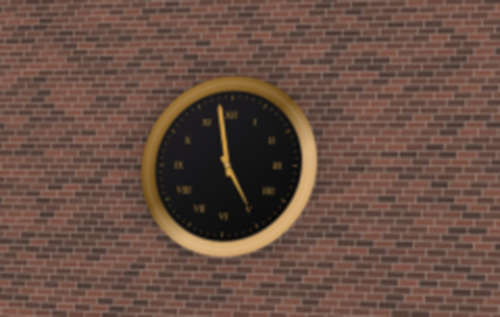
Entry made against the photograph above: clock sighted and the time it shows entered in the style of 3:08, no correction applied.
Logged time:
4:58
